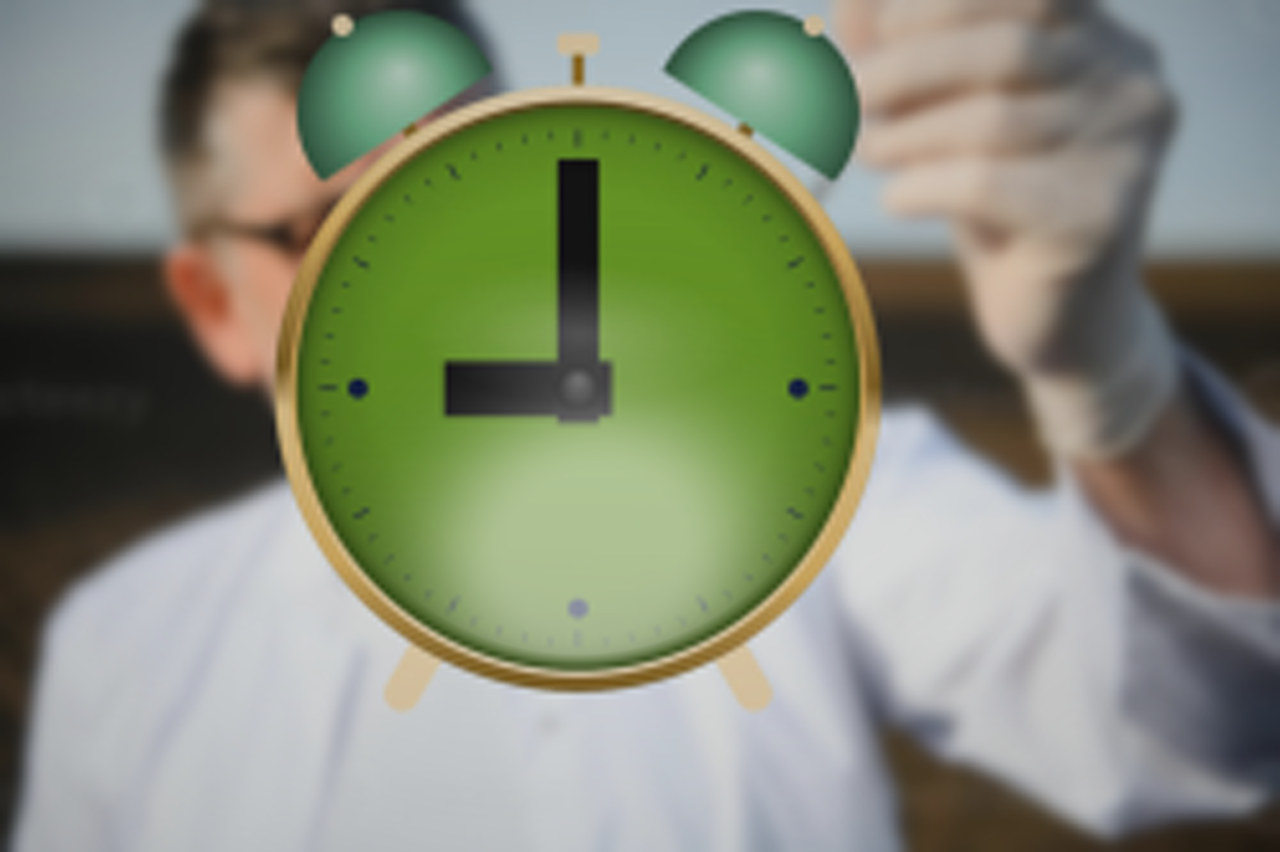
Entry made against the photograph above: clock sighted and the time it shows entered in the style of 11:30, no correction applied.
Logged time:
9:00
